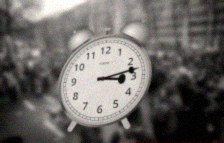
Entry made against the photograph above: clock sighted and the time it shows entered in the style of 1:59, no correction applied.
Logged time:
3:13
